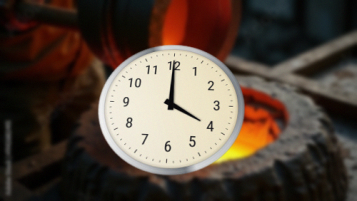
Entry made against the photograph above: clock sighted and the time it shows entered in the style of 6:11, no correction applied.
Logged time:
4:00
